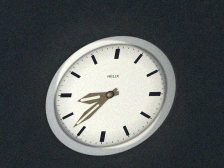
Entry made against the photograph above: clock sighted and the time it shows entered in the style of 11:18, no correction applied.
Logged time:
8:37
